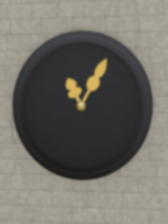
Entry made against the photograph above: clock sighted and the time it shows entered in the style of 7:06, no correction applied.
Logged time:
11:05
